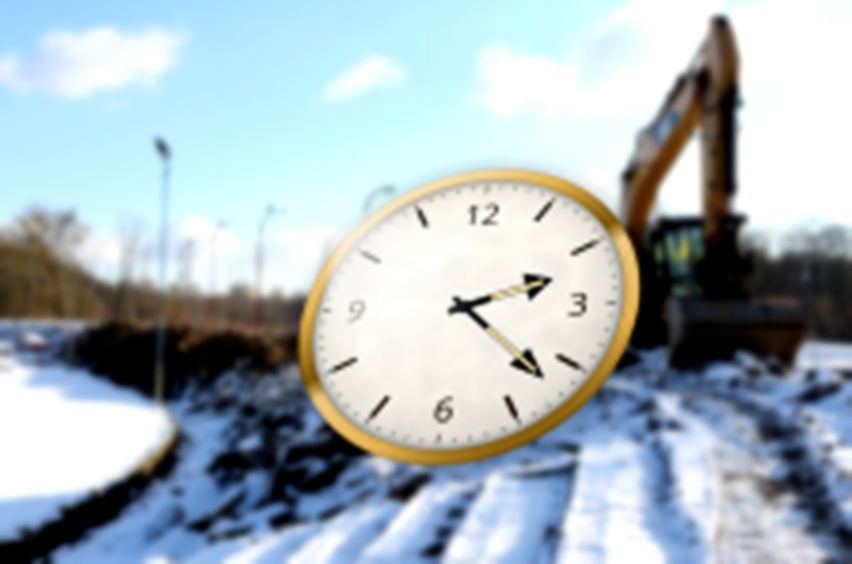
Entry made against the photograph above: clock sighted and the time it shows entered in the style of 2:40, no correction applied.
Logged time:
2:22
